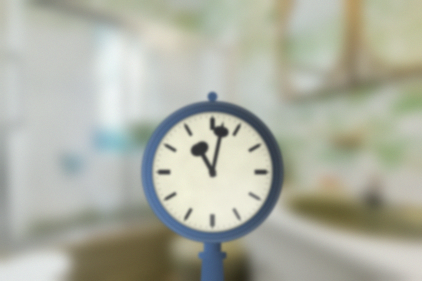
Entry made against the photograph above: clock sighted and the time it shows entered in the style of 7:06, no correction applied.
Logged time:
11:02
